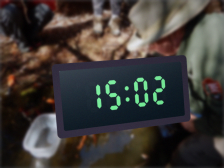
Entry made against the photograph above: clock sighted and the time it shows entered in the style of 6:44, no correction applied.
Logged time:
15:02
